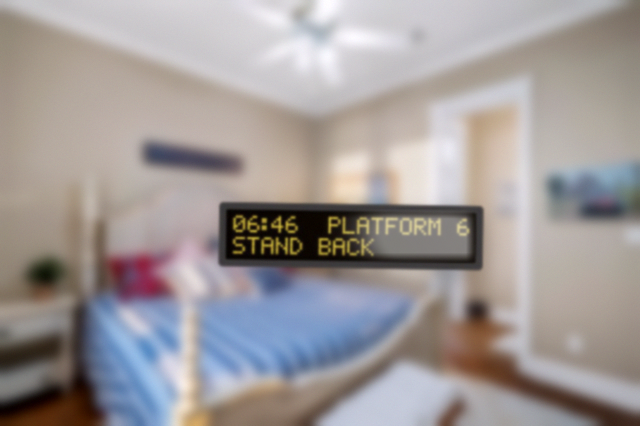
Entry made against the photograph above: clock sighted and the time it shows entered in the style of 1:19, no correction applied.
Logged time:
6:46
